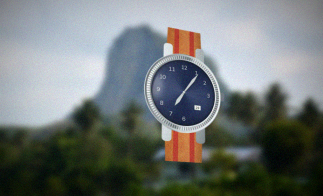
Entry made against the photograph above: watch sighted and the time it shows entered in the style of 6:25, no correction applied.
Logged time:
7:06
